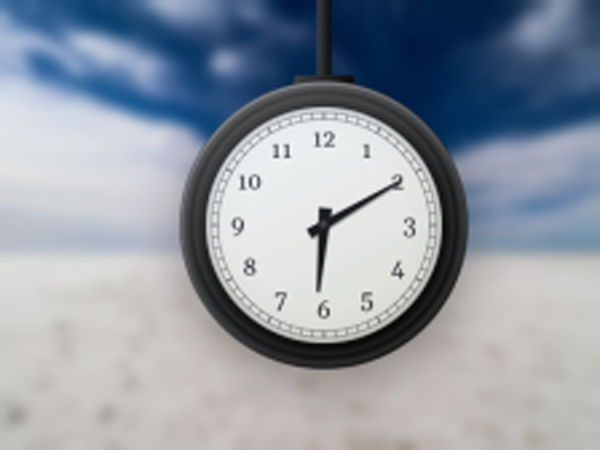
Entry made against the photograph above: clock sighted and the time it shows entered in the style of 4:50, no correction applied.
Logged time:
6:10
